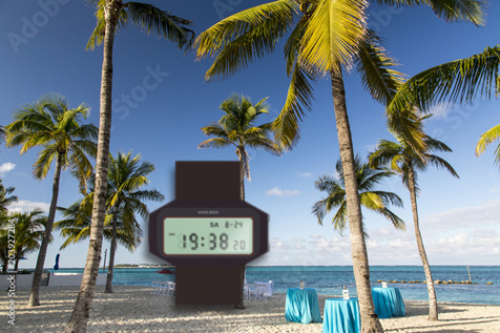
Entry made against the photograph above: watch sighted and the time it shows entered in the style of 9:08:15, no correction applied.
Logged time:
19:38:20
